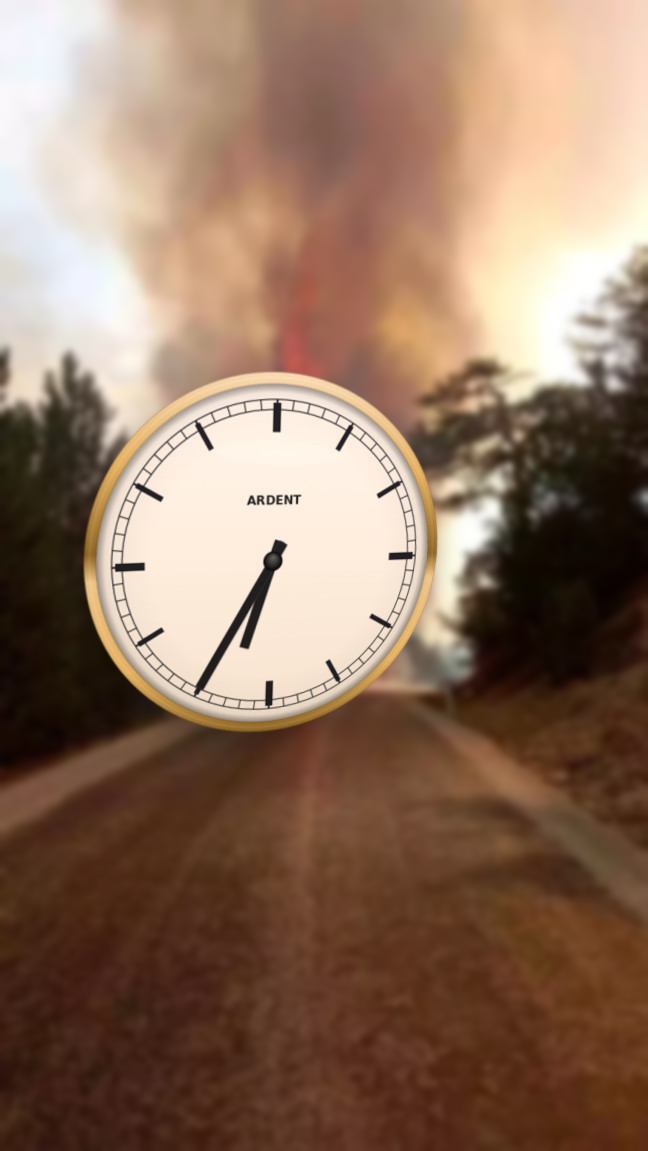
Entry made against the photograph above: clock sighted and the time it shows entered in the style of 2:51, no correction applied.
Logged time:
6:35
